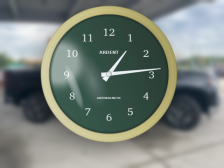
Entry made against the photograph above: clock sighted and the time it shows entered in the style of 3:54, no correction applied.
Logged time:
1:14
